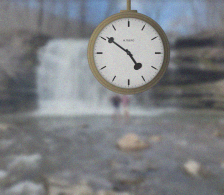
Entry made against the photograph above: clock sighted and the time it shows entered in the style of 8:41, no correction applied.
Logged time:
4:51
